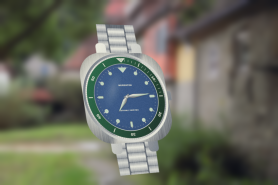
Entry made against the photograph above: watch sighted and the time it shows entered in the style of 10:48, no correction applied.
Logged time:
7:14
